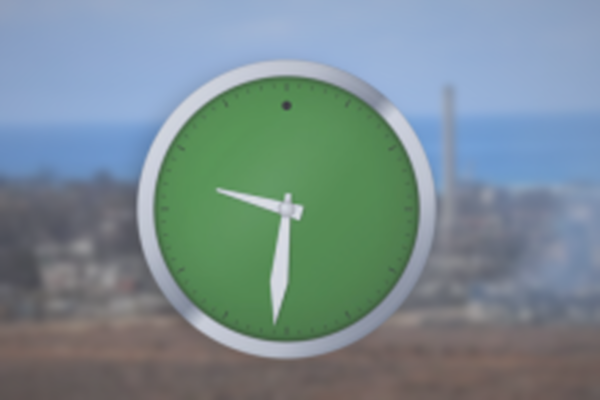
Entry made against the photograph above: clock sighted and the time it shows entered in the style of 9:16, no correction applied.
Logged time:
9:31
